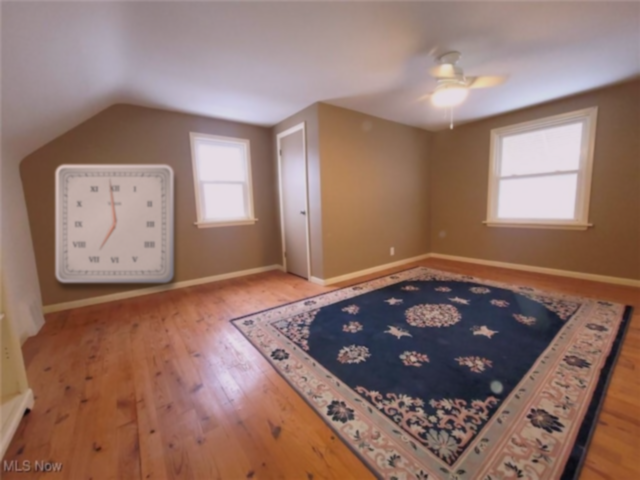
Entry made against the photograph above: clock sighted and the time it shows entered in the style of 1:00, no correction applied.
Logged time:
6:59
